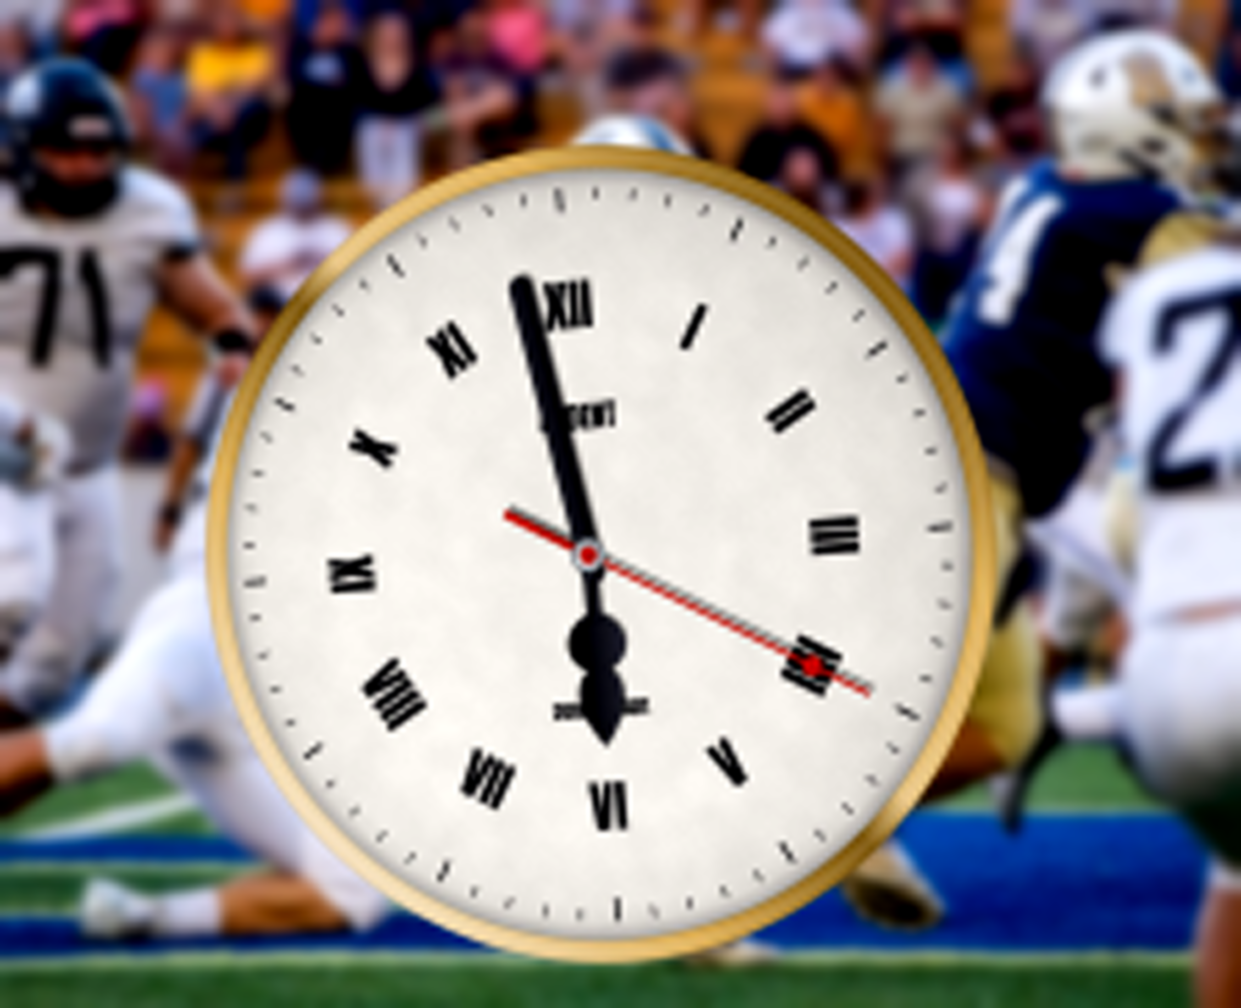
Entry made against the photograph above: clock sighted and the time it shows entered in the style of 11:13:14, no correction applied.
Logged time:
5:58:20
